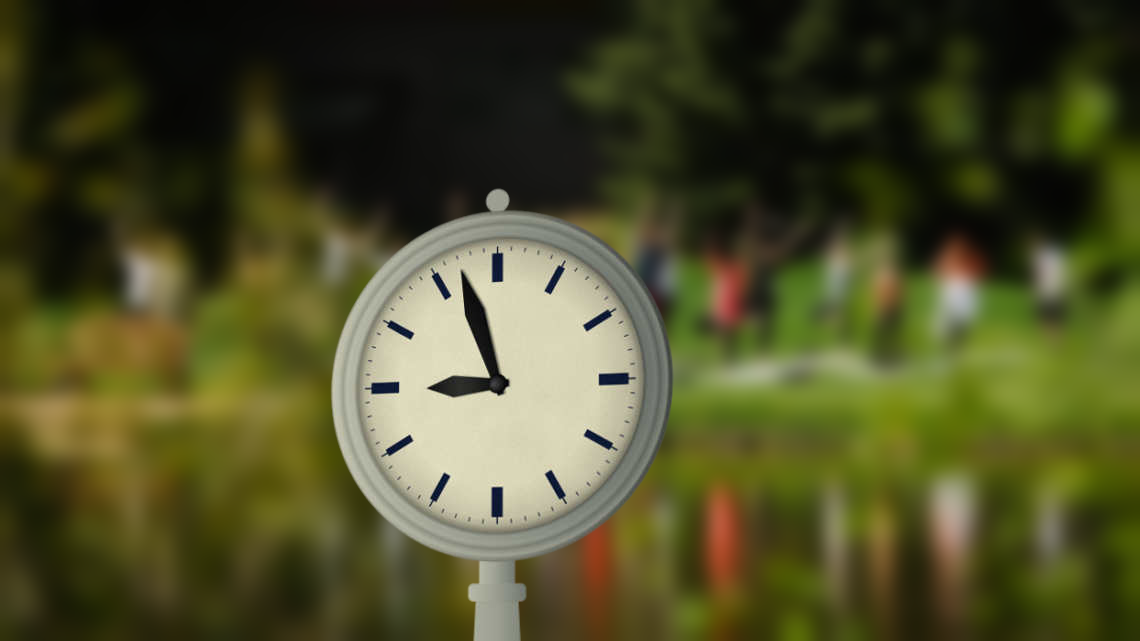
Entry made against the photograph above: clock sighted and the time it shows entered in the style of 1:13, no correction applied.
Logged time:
8:57
